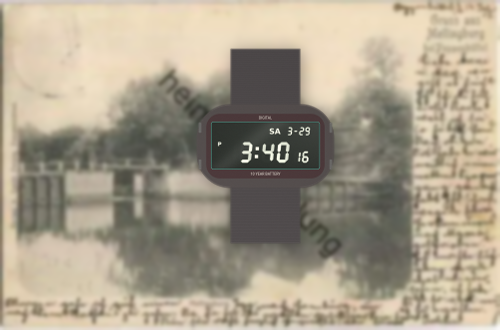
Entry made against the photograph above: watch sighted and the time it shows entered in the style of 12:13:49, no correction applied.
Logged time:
3:40:16
